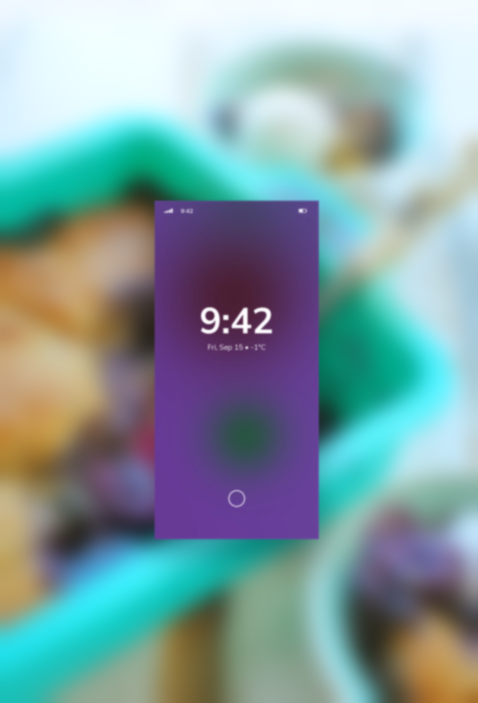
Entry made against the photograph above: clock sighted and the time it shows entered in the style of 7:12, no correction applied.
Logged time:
9:42
